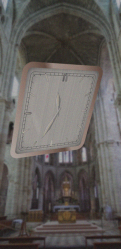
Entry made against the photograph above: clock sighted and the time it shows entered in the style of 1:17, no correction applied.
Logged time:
11:34
